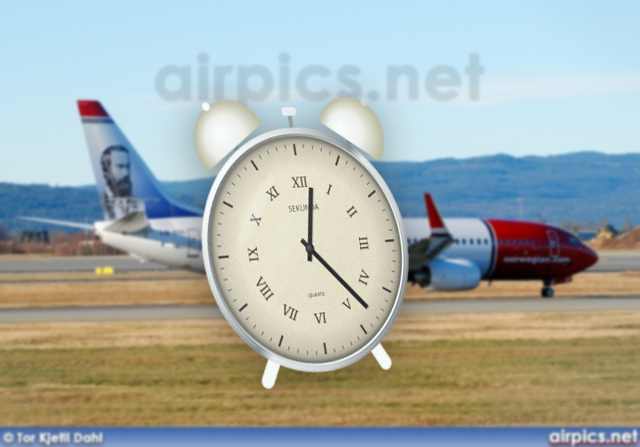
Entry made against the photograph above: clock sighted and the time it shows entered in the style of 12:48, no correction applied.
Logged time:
12:23
